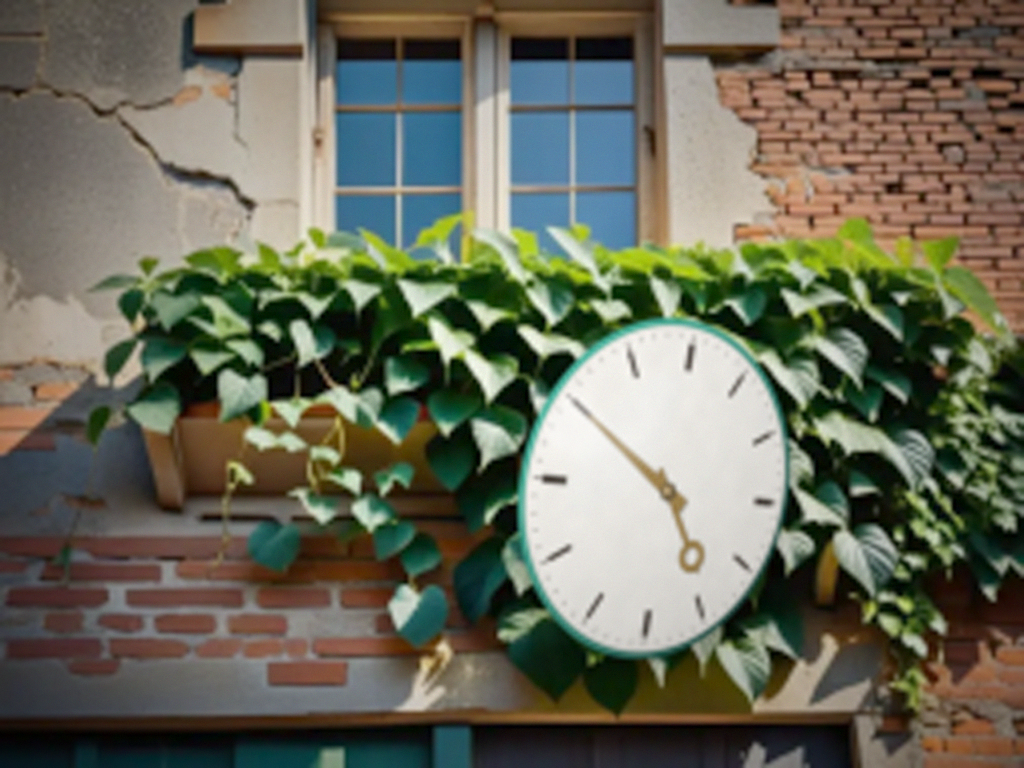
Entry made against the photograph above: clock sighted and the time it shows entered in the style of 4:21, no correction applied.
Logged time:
4:50
